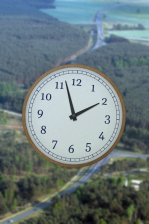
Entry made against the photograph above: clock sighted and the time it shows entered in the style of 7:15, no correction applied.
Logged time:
1:57
